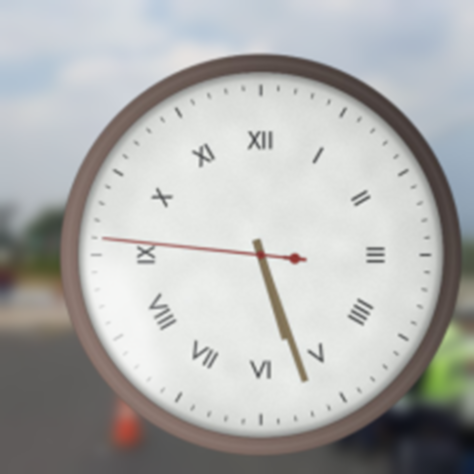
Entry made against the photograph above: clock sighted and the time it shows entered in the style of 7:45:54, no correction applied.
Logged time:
5:26:46
